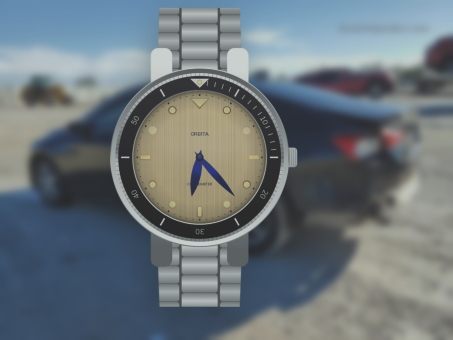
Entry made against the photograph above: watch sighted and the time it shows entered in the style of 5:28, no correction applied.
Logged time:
6:23
